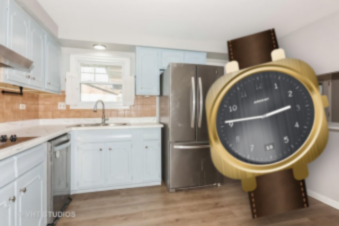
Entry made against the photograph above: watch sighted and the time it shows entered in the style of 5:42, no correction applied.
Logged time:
2:46
